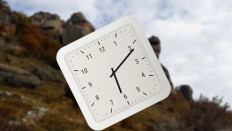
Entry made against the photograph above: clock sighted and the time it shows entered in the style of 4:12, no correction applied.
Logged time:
6:11
